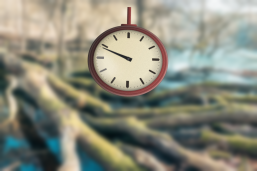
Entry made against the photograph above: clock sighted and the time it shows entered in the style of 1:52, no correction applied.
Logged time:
9:49
